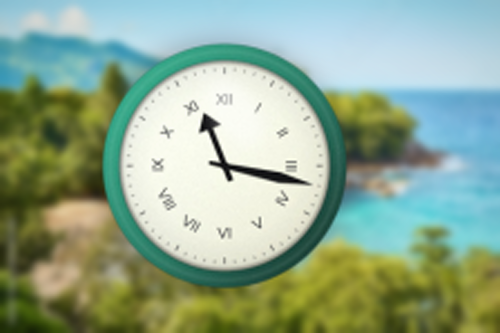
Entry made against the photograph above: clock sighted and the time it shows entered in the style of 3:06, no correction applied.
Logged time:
11:17
